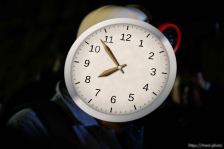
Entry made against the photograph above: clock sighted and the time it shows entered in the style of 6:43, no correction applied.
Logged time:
7:53
